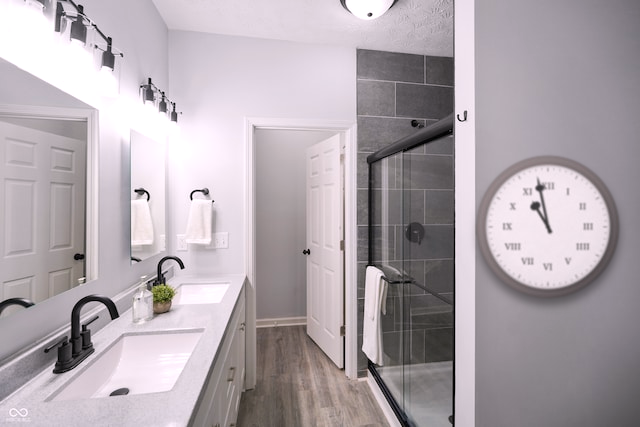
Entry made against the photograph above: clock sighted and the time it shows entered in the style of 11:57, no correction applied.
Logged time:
10:58
